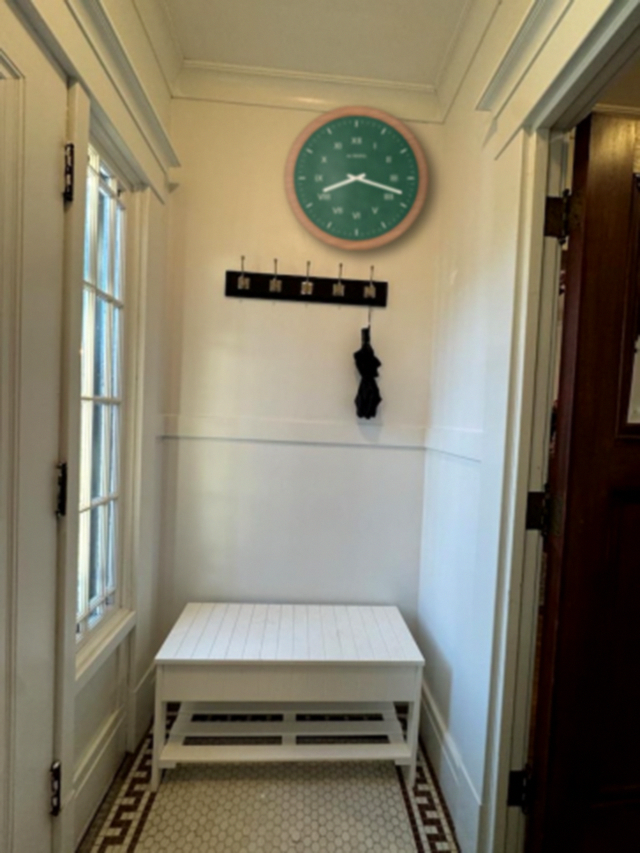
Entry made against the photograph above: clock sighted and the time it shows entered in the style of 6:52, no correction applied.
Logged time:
8:18
